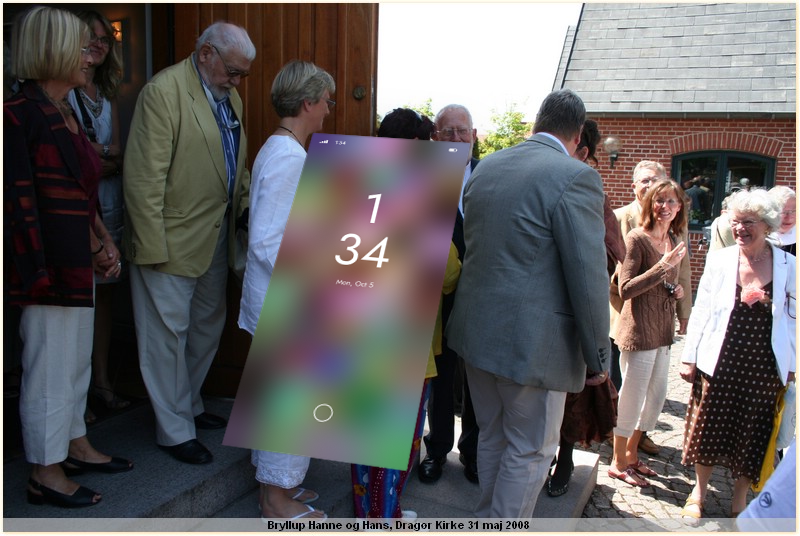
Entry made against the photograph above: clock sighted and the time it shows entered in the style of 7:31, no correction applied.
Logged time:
1:34
